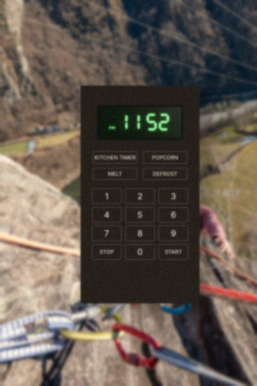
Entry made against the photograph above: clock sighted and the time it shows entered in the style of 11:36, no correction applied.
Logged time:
11:52
